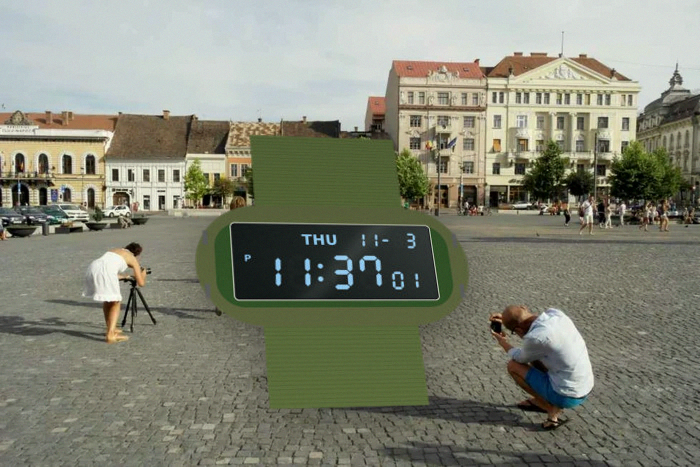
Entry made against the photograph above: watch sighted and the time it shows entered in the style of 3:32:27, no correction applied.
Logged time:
11:37:01
